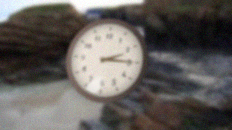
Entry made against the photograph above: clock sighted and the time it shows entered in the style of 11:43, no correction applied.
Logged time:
2:15
